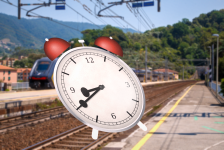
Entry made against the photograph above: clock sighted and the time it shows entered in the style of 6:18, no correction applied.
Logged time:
8:40
